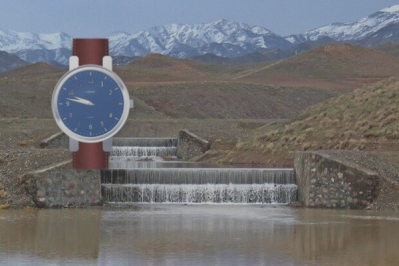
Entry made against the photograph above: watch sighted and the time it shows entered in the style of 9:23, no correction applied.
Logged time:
9:47
